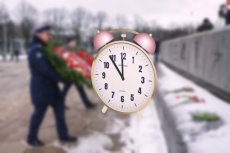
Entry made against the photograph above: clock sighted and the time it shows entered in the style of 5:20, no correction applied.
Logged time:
11:54
